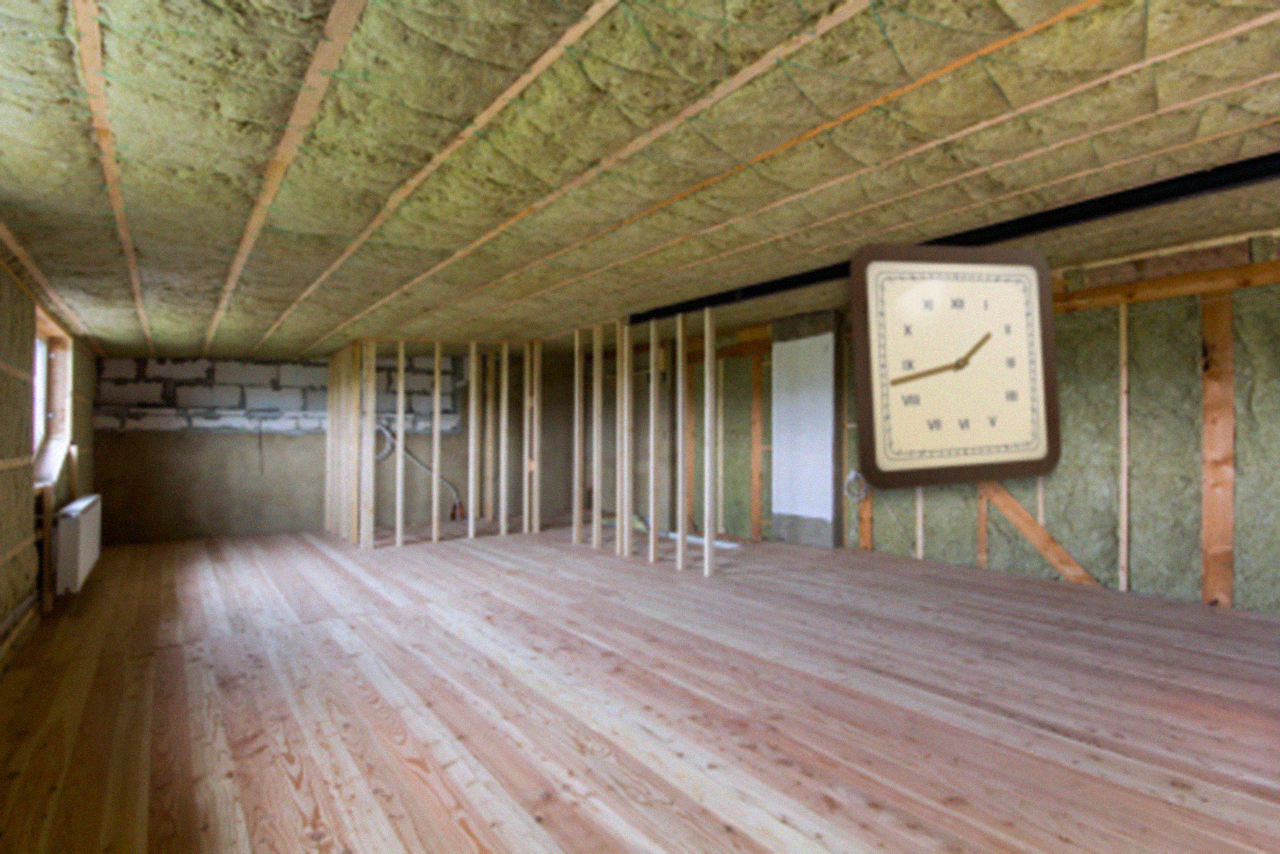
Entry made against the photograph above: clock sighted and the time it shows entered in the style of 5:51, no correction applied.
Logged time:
1:43
